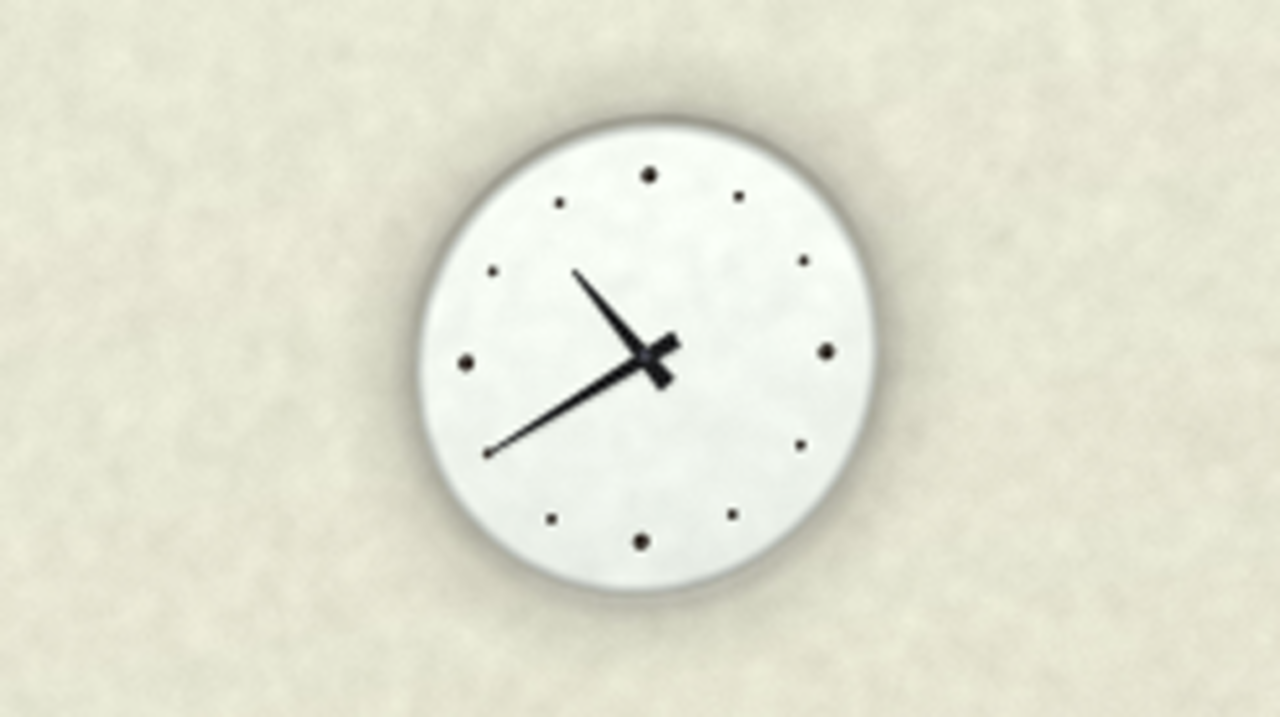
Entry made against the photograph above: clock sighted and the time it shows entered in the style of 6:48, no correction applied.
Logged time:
10:40
